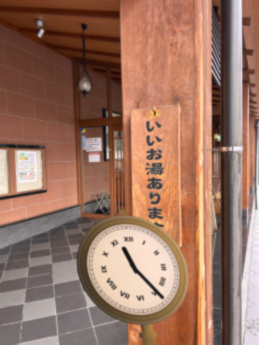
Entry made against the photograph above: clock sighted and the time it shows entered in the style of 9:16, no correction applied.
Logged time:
11:24
